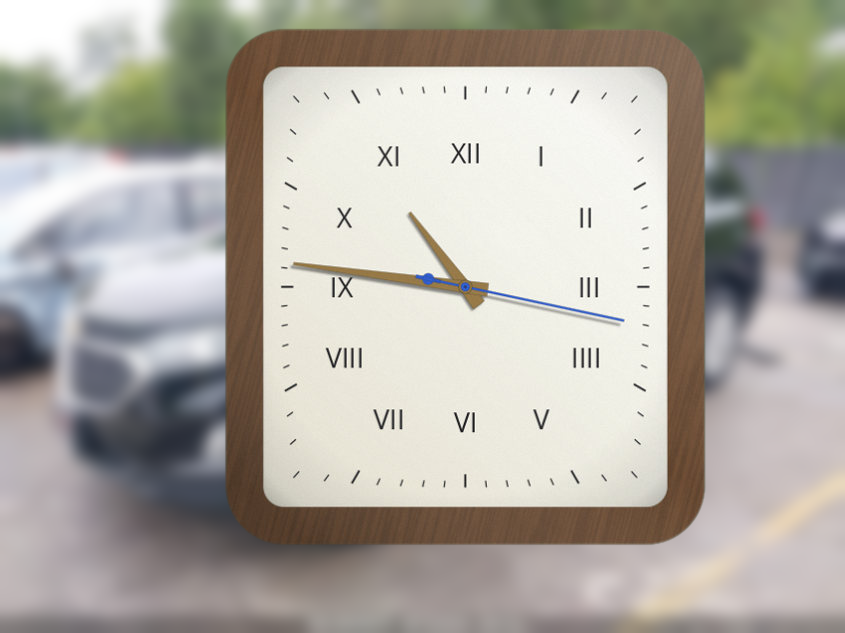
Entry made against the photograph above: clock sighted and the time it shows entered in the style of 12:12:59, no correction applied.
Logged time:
10:46:17
